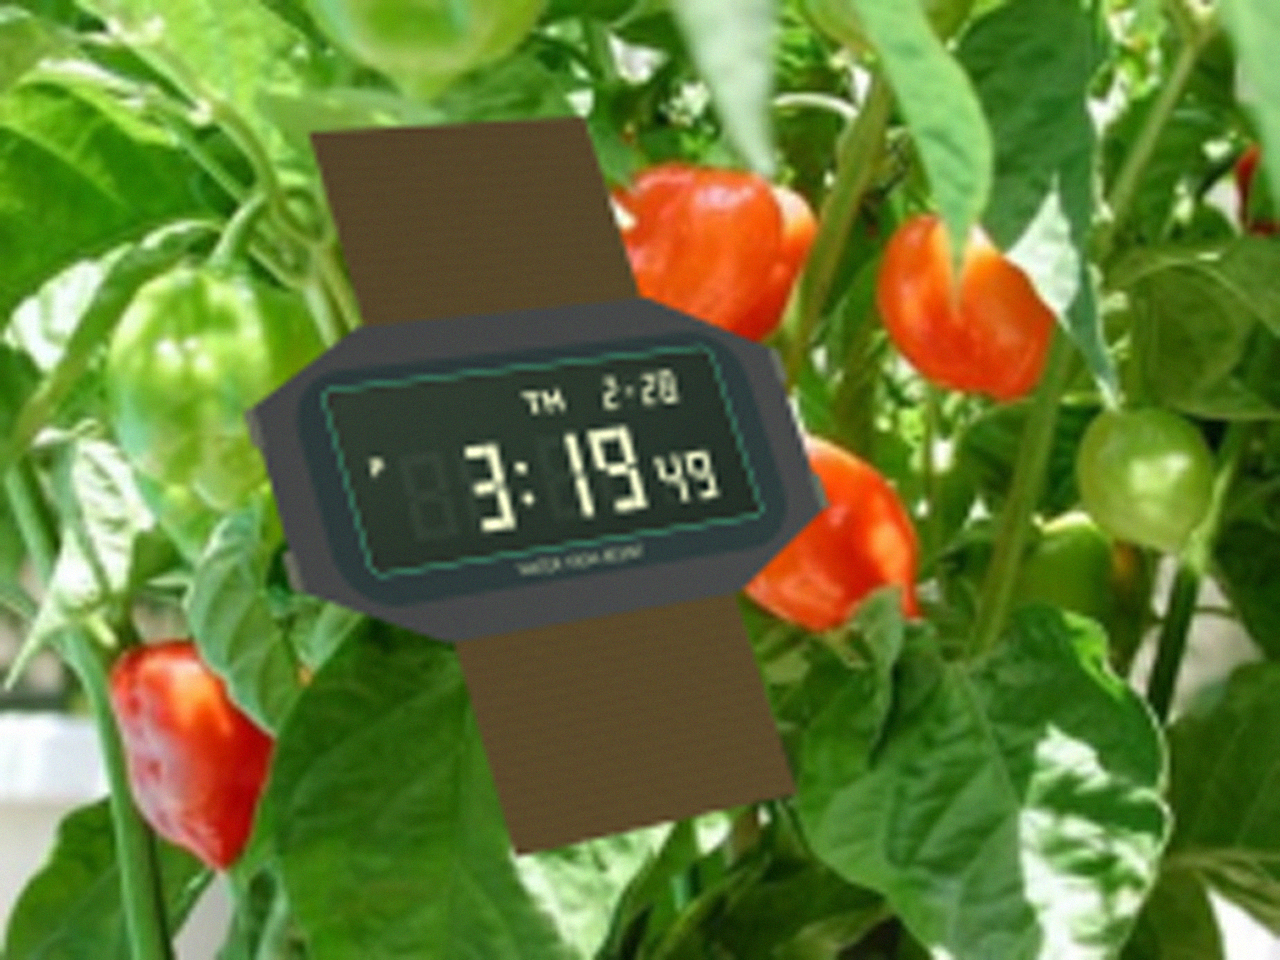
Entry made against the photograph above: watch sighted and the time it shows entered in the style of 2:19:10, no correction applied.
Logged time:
3:19:49
